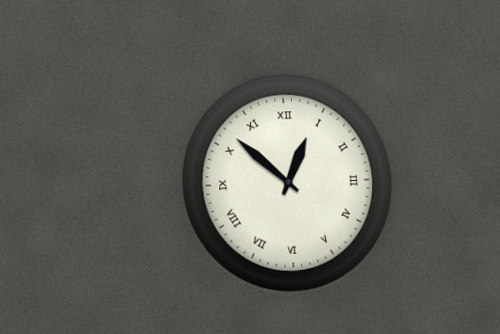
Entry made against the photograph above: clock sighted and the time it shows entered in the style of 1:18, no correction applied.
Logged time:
12:52
